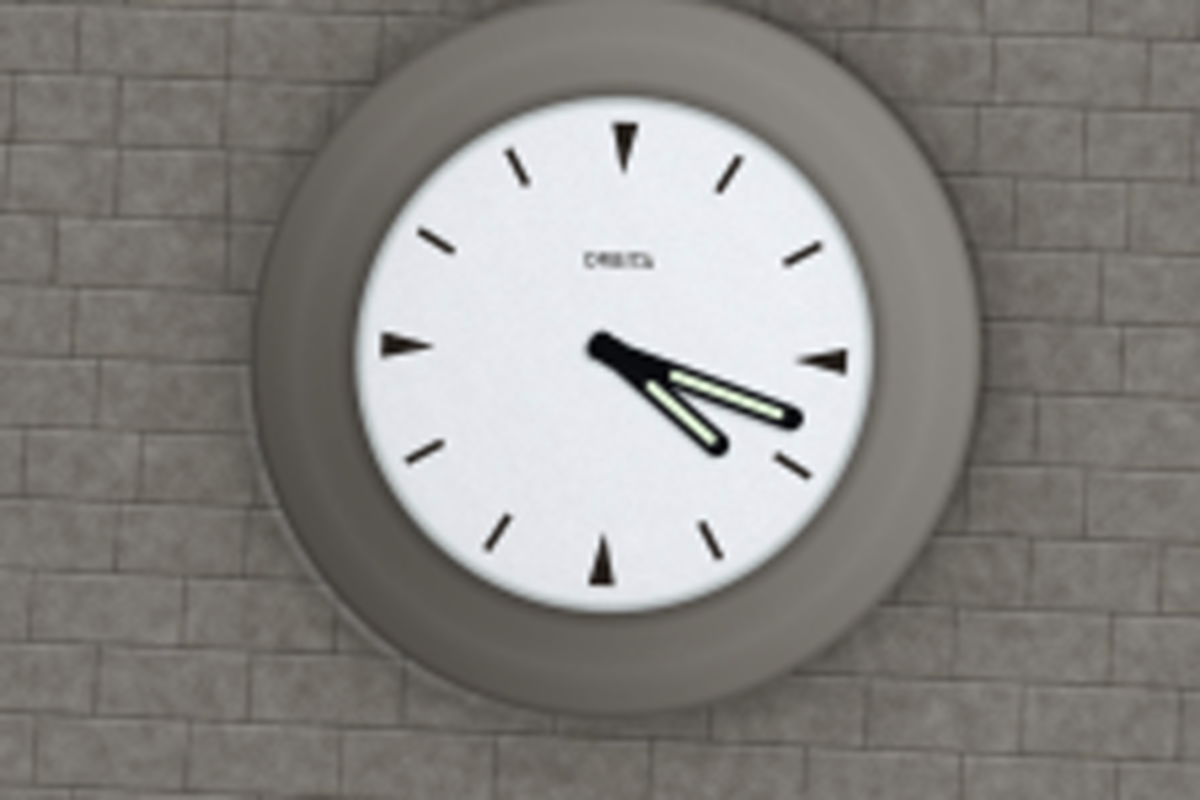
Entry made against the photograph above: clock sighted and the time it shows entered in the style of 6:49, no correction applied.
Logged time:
4:18
